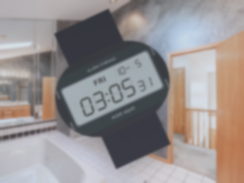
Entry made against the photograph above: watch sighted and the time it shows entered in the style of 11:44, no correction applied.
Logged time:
3:05
